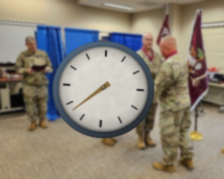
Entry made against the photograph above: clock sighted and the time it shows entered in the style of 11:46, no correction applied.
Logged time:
7:38
